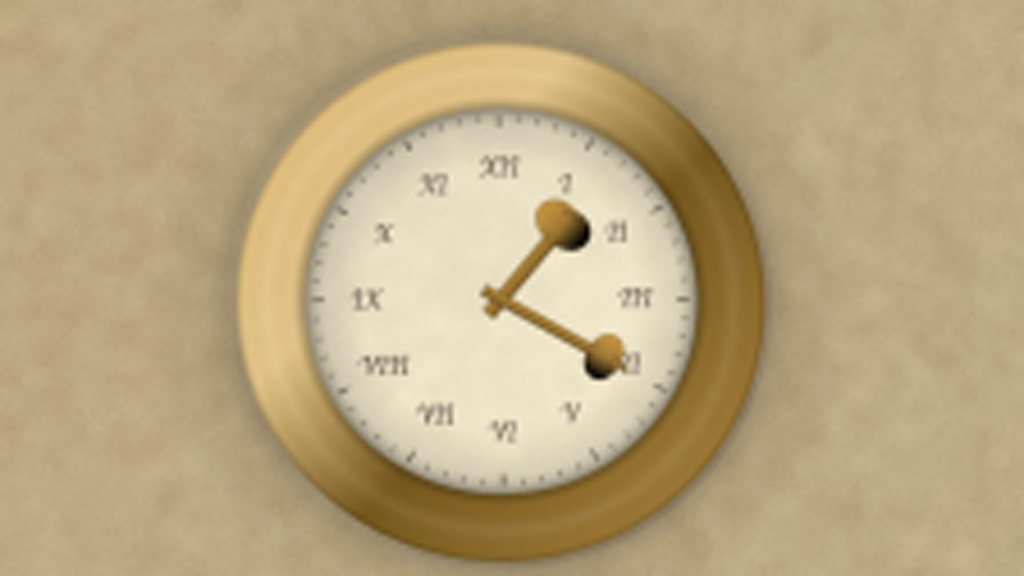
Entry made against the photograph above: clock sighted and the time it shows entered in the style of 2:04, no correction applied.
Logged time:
1:20
